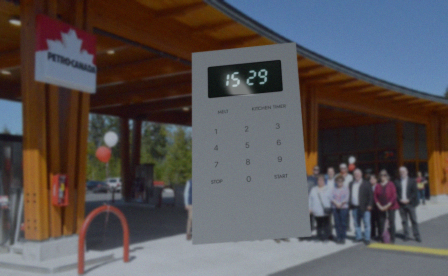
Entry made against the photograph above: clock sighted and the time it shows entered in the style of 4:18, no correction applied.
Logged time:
15:29
